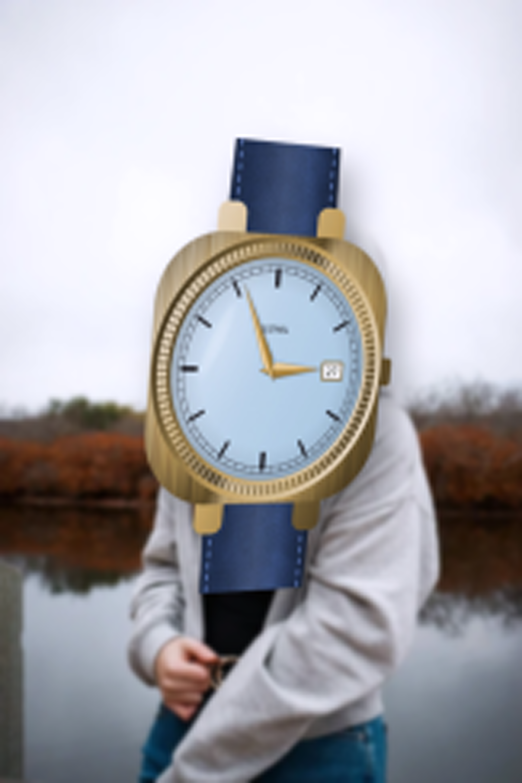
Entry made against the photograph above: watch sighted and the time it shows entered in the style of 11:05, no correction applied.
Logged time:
2:56
